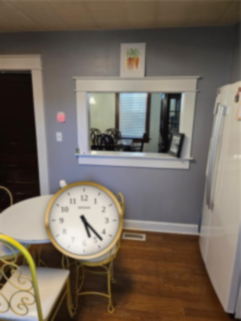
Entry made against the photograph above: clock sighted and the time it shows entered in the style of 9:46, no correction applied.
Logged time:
5:23
